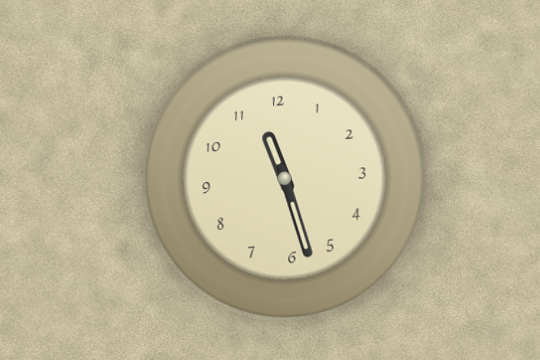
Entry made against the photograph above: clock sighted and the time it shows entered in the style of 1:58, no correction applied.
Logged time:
11:28
